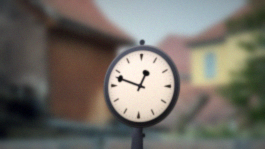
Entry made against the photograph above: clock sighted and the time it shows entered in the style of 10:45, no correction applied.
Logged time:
12:48
